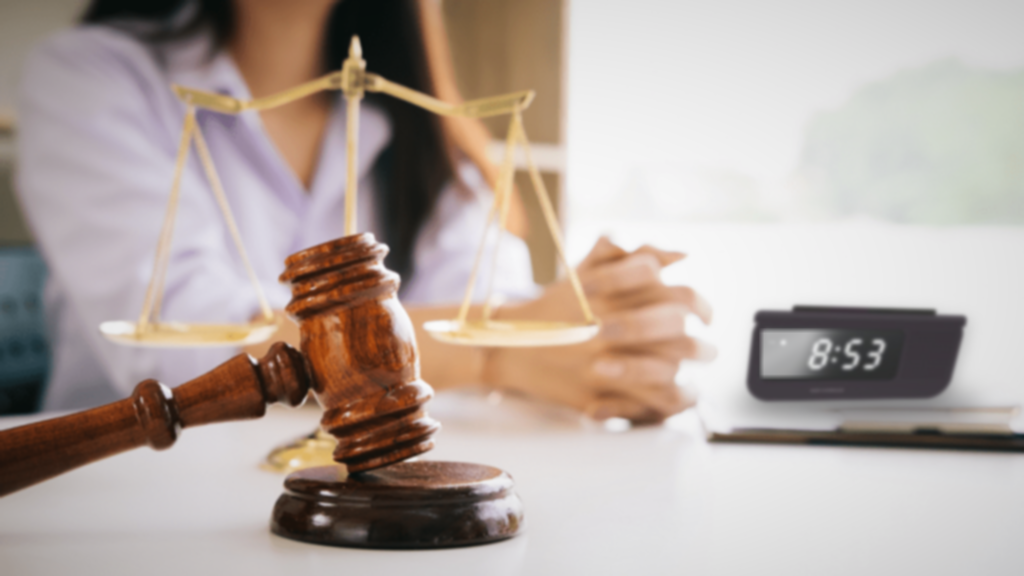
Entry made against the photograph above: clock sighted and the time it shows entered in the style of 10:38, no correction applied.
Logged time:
8:53
